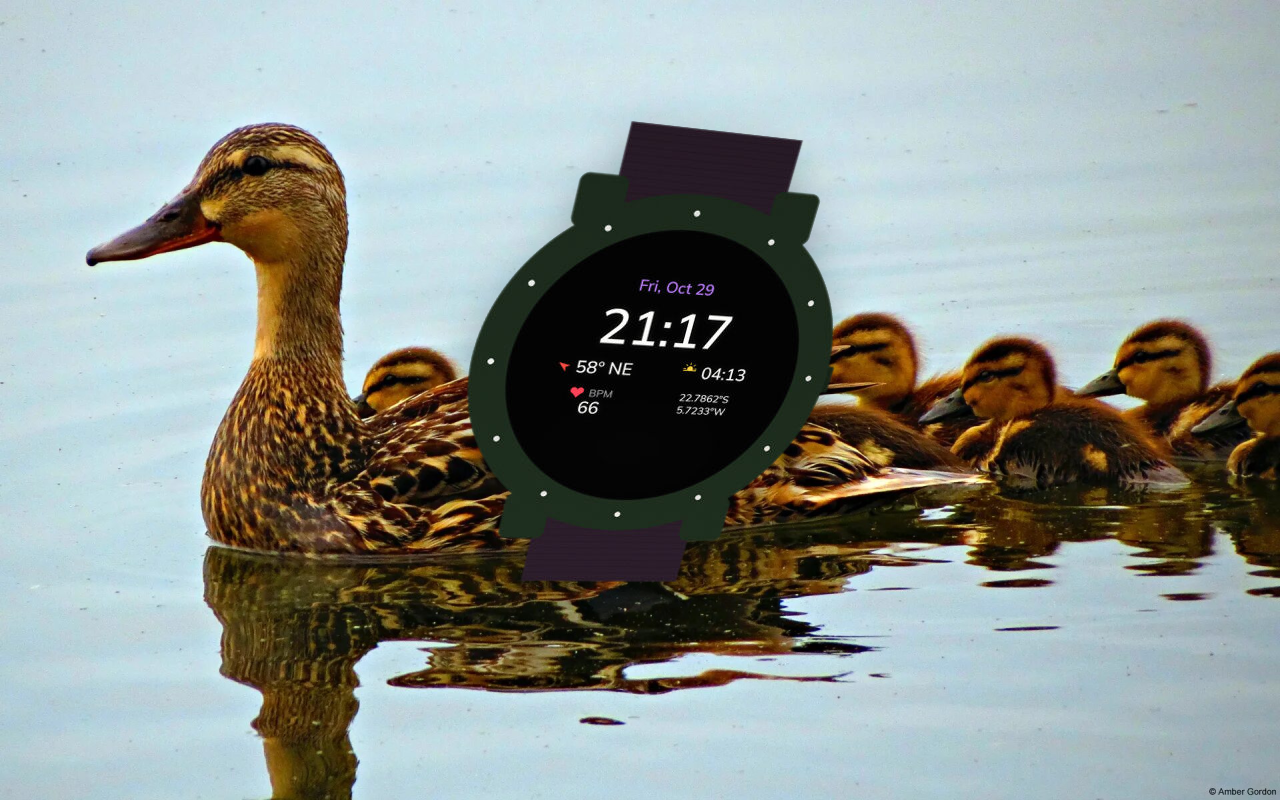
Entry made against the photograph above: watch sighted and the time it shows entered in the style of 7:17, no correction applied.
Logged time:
21:17
